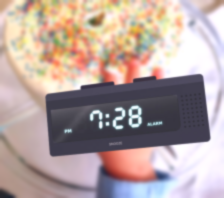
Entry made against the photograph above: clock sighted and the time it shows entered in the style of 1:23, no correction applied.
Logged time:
7:28
